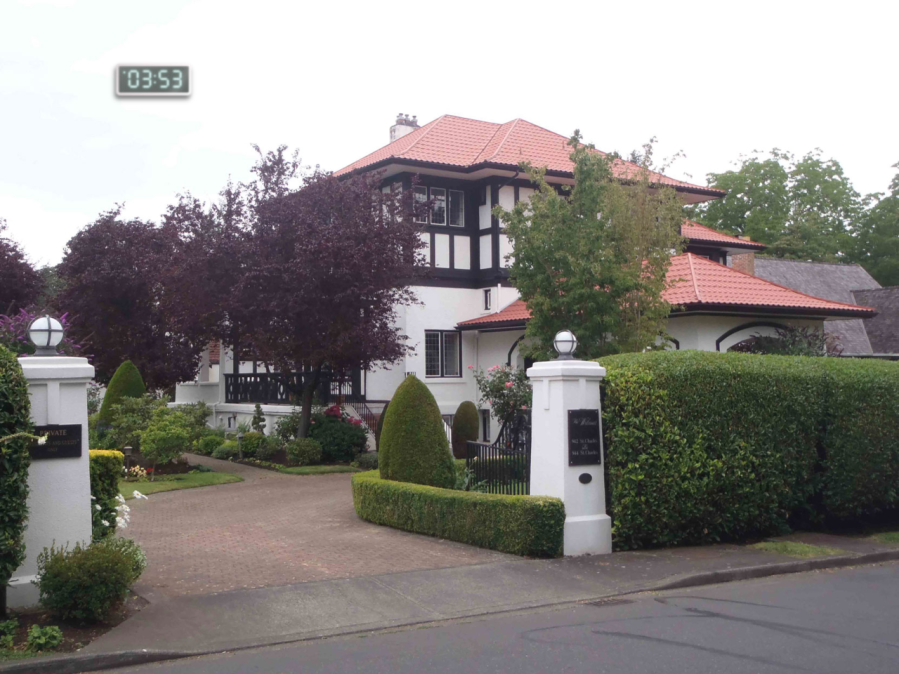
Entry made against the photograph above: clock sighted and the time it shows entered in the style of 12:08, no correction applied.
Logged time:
3:53
